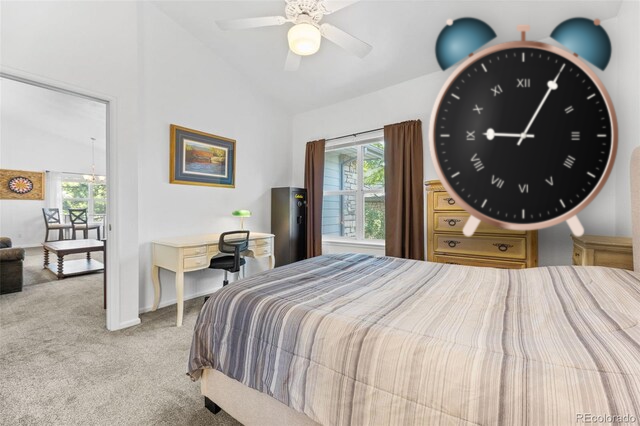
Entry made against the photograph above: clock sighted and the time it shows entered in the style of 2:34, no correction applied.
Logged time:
9:05
